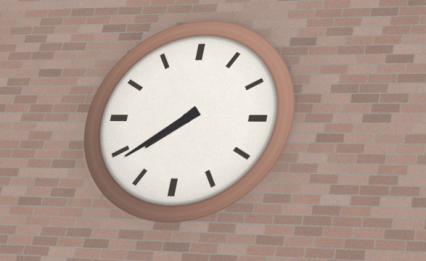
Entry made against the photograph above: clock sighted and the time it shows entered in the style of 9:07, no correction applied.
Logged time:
7:39
